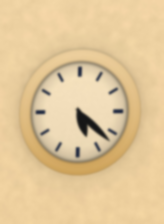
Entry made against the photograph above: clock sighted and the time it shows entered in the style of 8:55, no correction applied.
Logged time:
5:22
